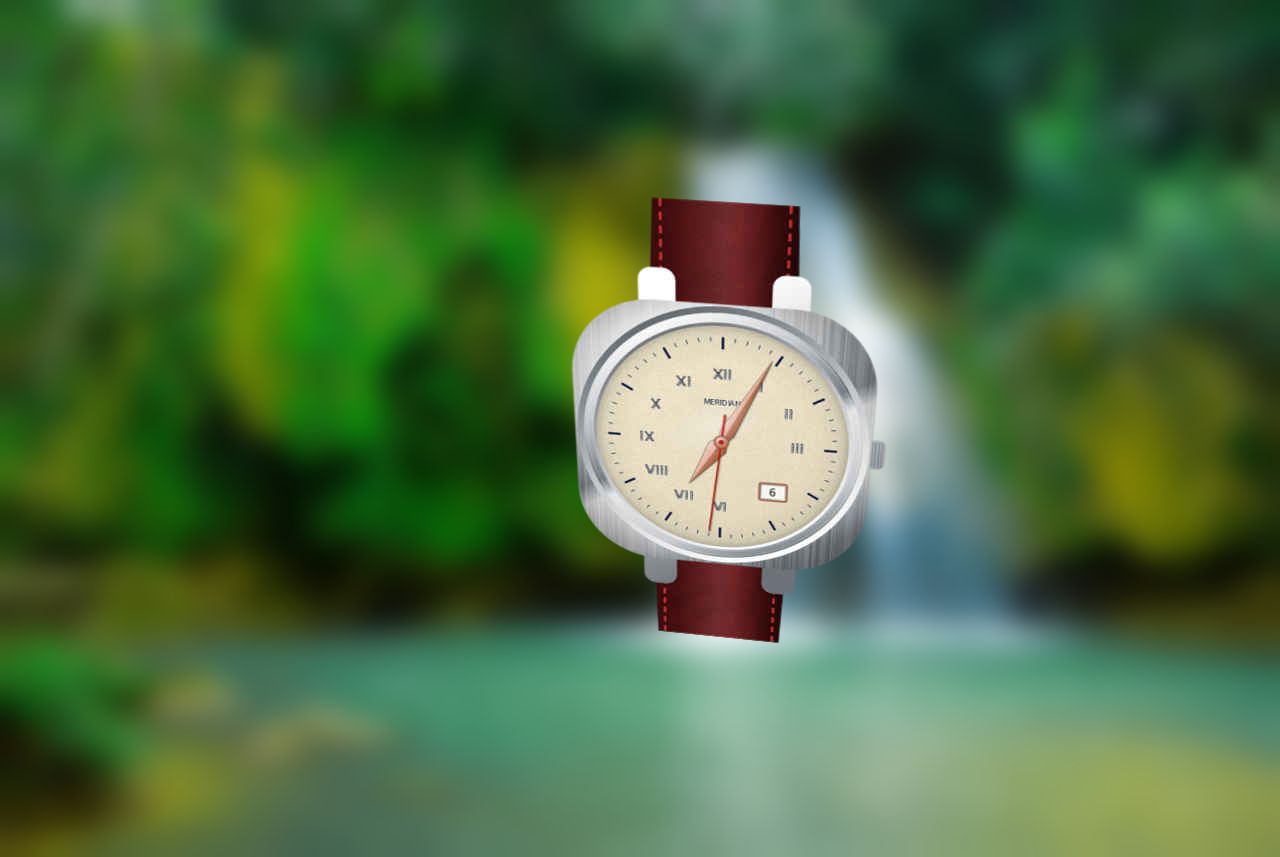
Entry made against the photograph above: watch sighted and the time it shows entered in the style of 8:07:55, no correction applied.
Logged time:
7:04:31
